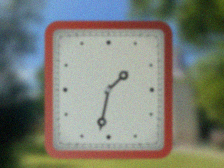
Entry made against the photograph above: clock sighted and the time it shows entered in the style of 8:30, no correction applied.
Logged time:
1:32
